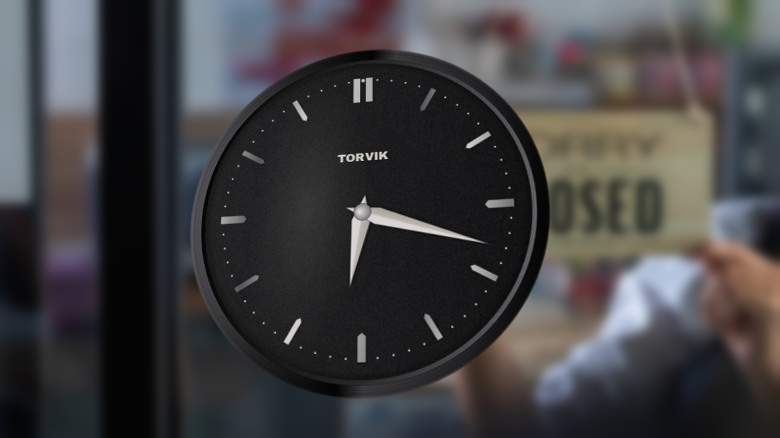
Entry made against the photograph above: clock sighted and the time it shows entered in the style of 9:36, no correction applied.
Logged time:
6:18
